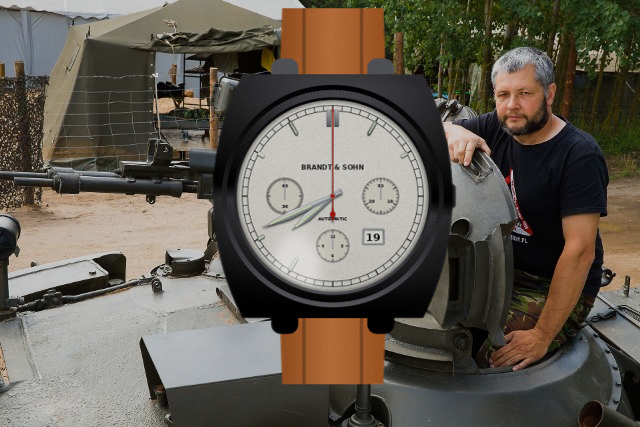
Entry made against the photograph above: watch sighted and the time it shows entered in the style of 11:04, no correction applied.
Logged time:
7:41
